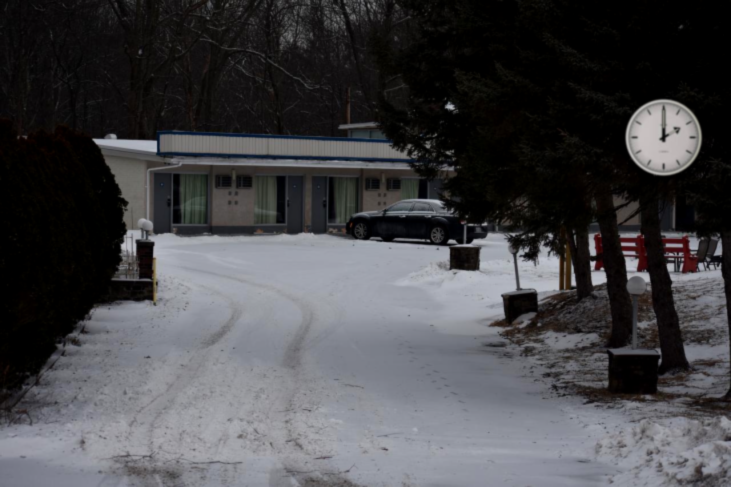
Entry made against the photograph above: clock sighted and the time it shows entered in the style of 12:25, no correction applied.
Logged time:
2:00
